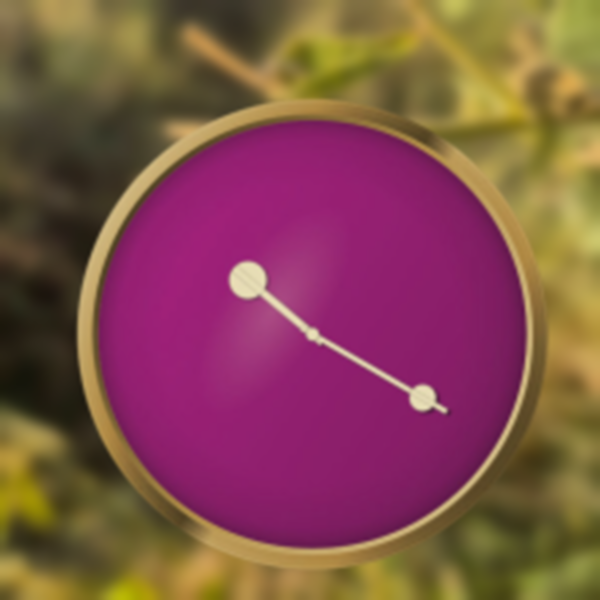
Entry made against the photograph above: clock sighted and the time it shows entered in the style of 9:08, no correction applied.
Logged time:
10:20
